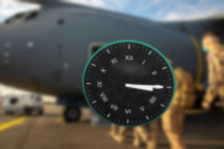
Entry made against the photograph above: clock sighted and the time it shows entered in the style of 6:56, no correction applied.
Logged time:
3:15
